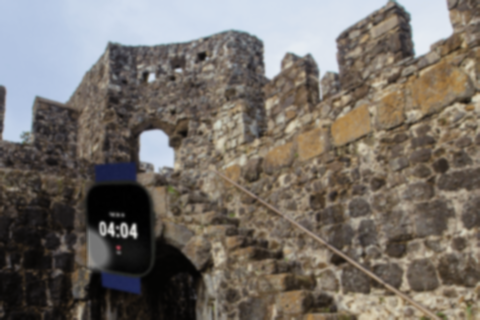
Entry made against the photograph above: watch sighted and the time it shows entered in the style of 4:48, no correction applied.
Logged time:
4:04
